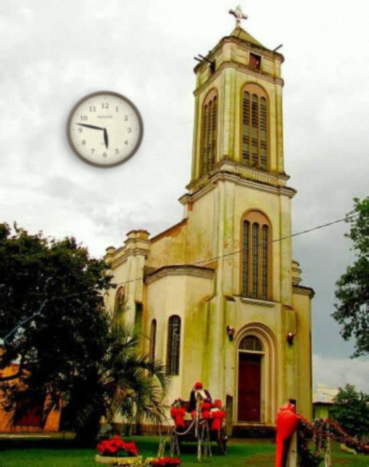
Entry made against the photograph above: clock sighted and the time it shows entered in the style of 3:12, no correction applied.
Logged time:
5:47
